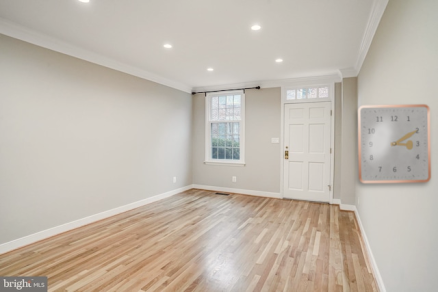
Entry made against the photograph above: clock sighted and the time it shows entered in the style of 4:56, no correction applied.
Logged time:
3:10
